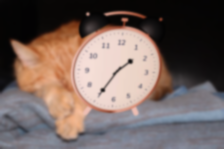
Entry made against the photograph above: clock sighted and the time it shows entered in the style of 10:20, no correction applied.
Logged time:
1:35
